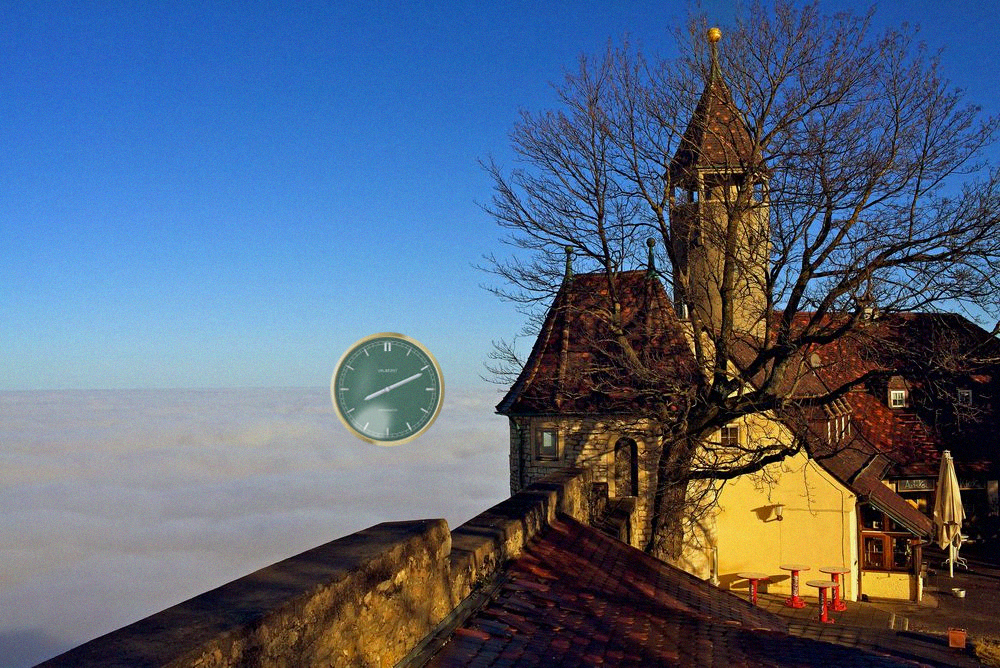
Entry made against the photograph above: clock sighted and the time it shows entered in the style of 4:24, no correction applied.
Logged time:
8:11
